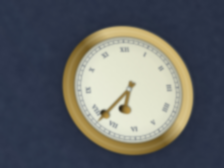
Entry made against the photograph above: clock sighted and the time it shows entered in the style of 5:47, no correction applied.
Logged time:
6:38
